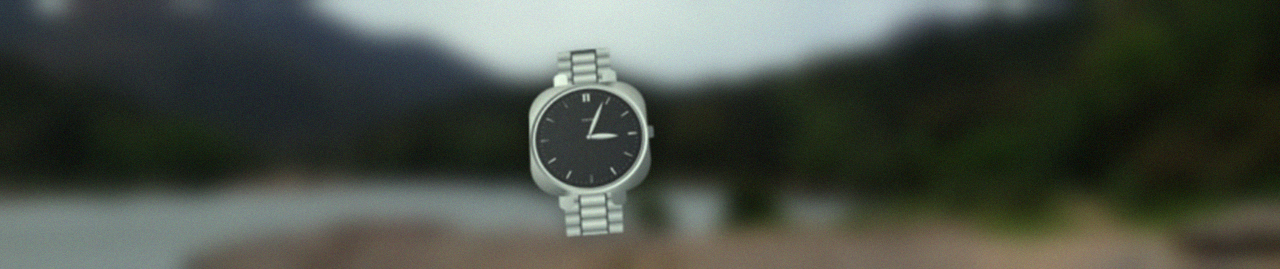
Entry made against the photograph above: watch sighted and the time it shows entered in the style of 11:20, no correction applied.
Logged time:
3:04
